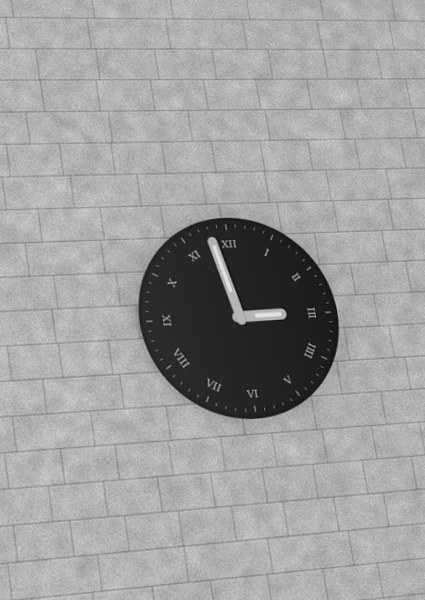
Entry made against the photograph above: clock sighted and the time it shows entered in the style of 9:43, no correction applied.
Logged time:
2:58
